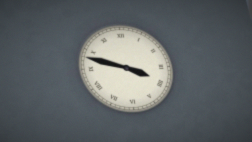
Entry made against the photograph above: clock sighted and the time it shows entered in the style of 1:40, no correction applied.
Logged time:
3:48
